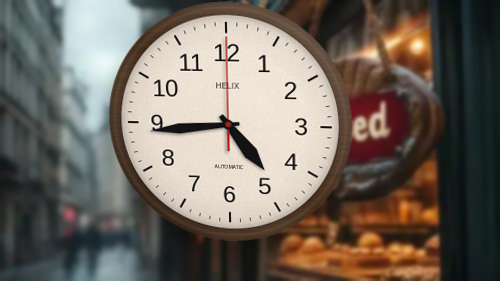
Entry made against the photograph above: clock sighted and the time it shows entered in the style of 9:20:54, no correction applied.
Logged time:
4:44:00
